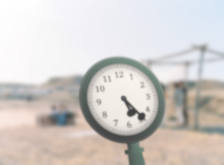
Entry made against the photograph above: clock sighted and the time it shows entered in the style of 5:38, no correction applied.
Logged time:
5:24
